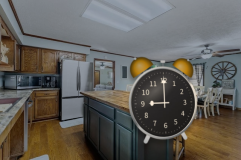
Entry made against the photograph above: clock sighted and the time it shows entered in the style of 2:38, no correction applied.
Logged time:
9:00
